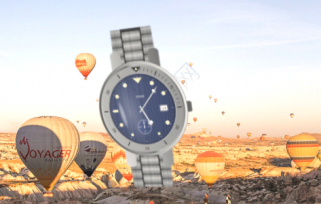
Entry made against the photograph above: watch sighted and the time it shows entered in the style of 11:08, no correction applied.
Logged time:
5:07
